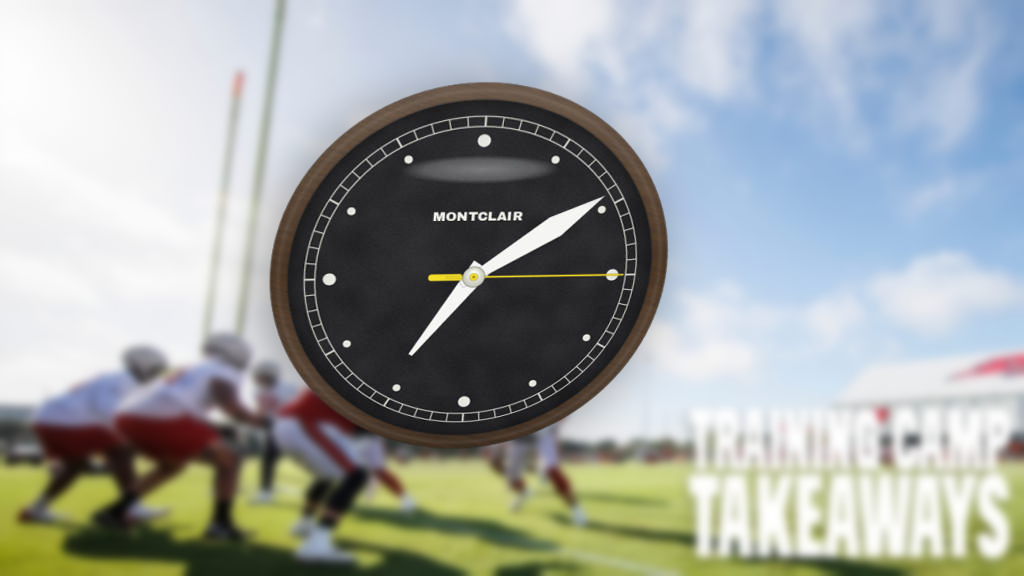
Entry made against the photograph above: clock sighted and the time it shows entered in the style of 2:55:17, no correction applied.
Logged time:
7:09:15
